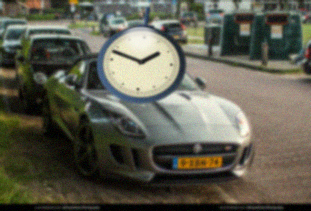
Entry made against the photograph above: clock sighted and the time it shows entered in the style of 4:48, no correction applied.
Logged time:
1:48
